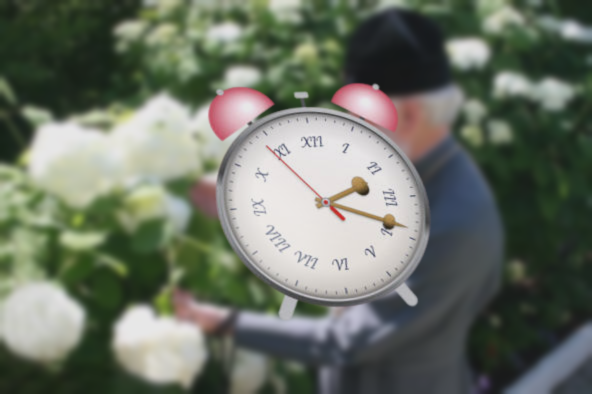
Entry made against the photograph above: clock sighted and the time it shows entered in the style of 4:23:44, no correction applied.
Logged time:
2:18:54
